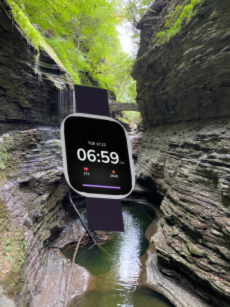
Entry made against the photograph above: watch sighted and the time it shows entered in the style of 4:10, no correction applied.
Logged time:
6:59
